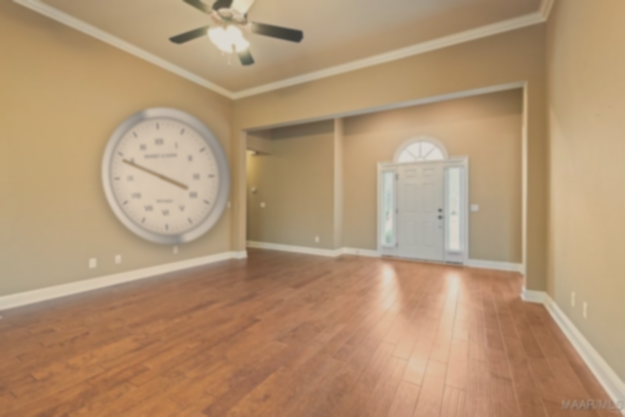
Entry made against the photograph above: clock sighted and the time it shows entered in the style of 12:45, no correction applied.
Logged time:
3:49
